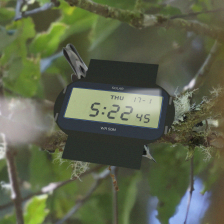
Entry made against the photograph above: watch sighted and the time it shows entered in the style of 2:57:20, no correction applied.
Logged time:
5:22:45
